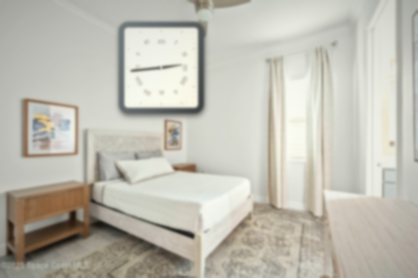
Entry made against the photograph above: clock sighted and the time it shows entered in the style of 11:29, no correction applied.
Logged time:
2:44
